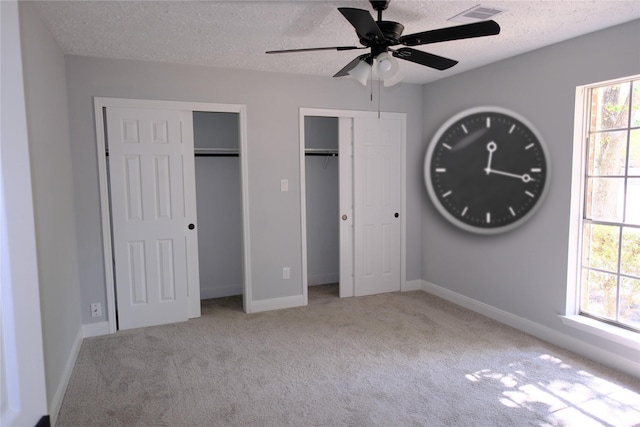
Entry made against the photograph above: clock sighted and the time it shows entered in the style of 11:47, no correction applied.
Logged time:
12:17
